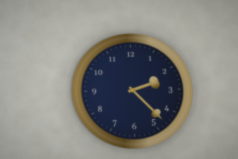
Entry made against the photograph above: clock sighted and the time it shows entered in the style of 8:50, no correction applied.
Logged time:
2:23
